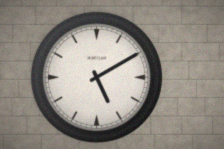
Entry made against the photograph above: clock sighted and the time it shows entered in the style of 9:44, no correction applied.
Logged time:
5:10
